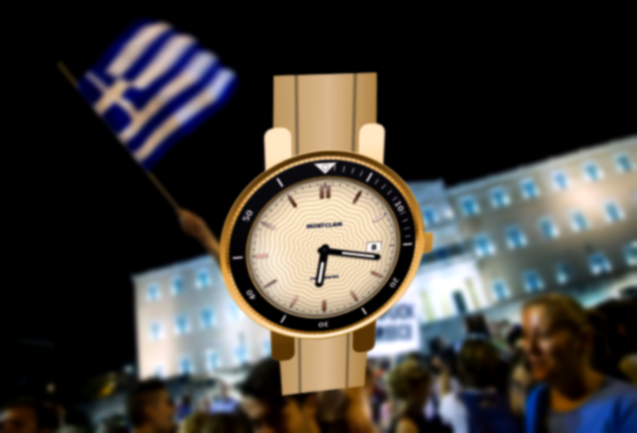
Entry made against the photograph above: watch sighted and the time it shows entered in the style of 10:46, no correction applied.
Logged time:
6:17
